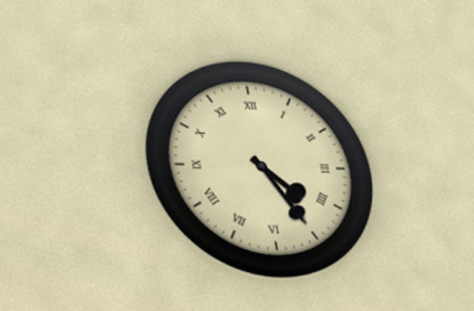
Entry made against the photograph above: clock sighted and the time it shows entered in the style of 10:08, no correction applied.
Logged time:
4:25
